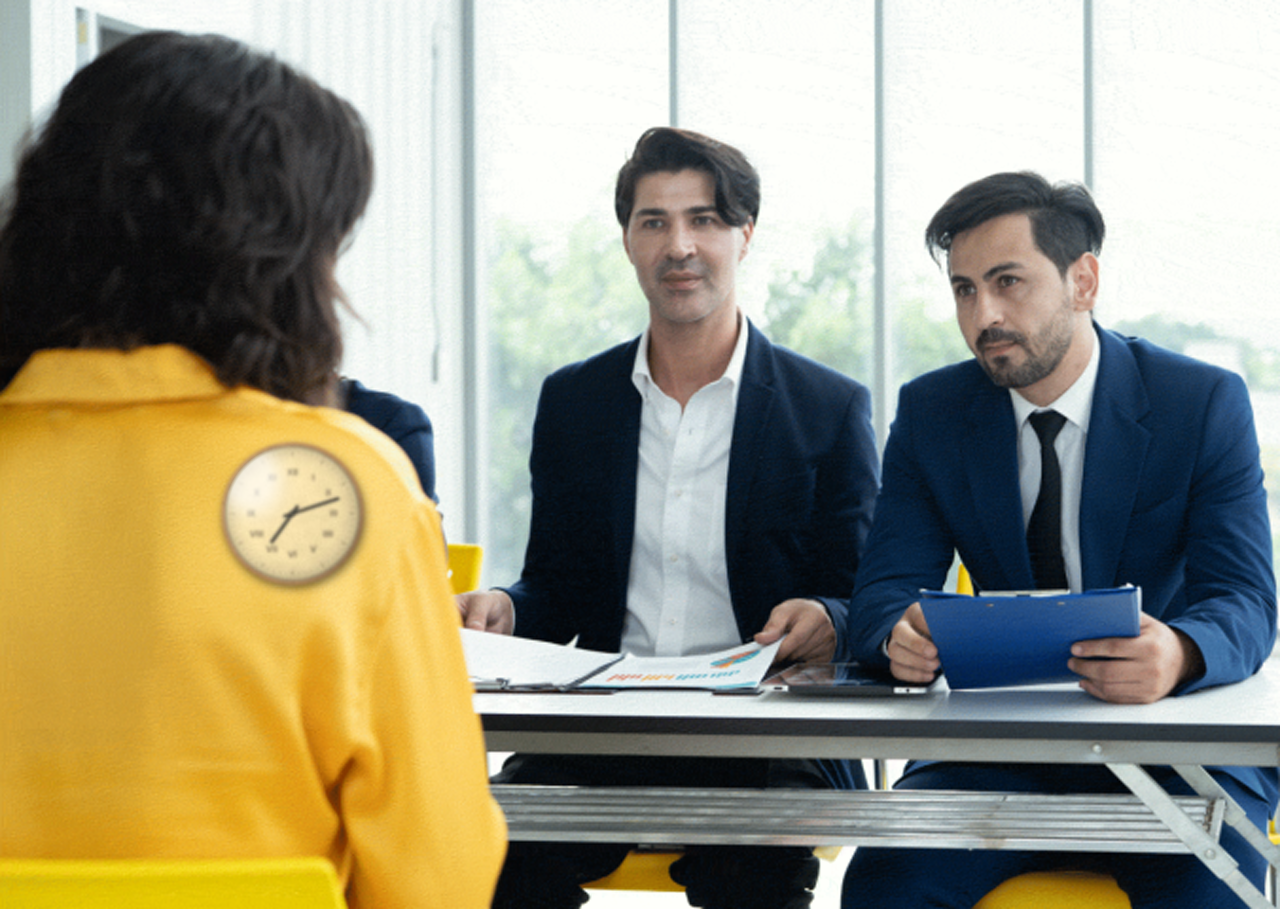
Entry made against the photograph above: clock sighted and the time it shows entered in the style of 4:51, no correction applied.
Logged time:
7:12
